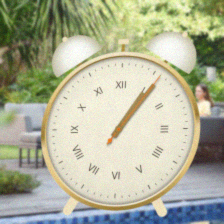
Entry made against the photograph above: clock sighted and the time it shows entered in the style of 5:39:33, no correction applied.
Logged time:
1:06:06
